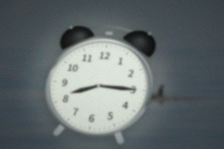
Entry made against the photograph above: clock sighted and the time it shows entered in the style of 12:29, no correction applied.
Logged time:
8:15
